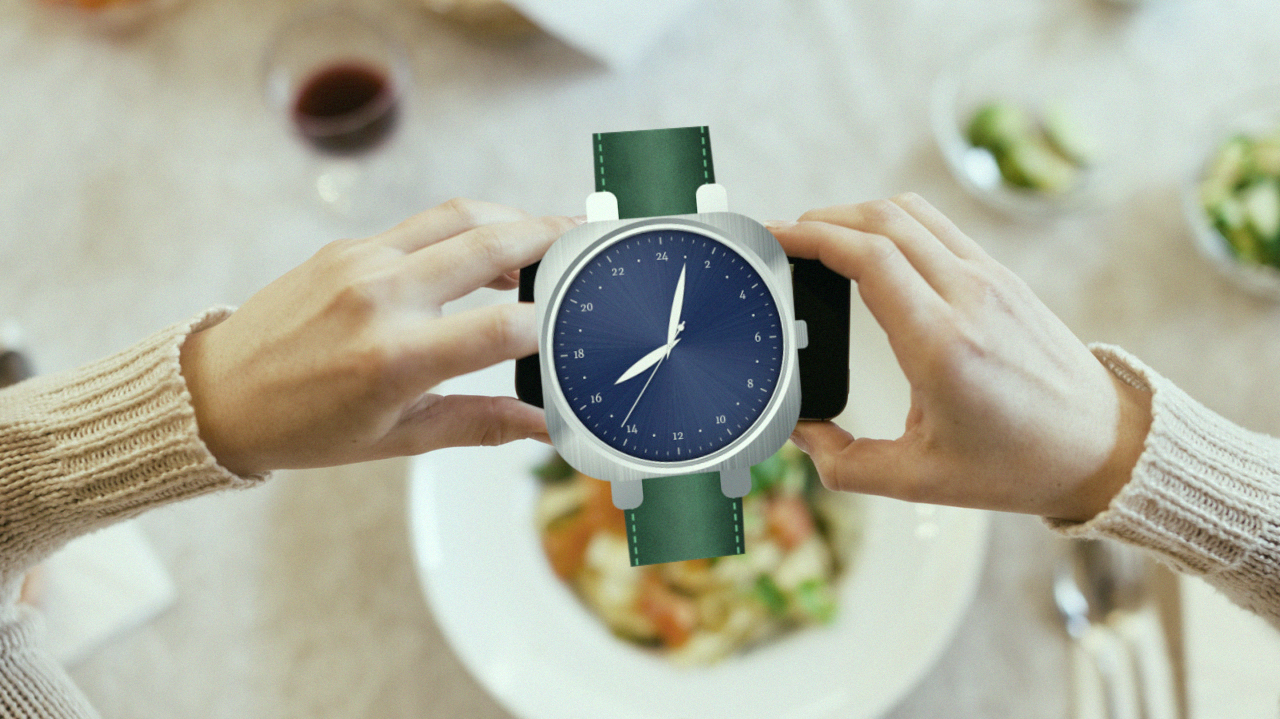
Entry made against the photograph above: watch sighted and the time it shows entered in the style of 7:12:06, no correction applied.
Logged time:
16:02:36
